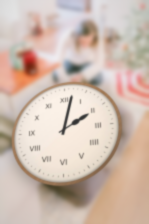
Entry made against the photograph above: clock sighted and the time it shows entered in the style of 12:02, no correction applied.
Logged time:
2:02
